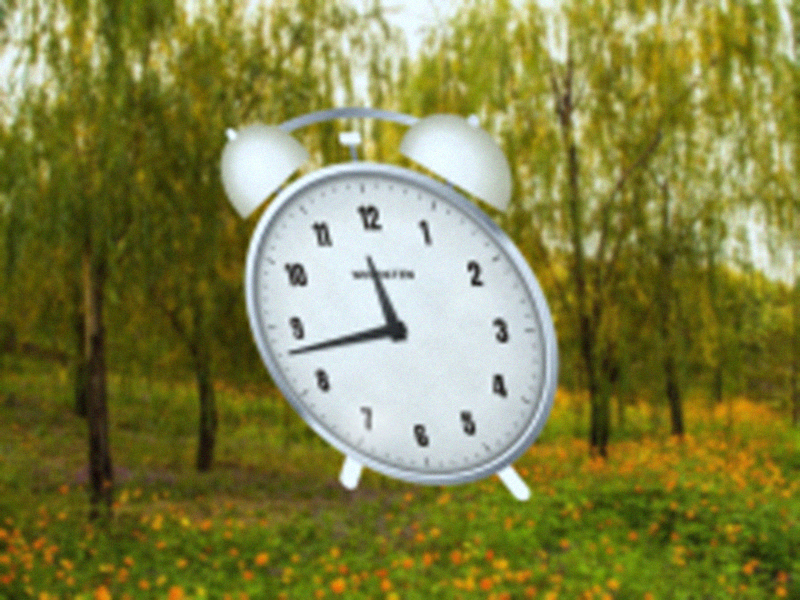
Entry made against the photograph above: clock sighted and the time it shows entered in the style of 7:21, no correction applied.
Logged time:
11:43
